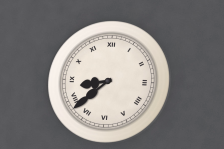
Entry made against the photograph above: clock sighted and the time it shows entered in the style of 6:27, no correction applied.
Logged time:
8:38
